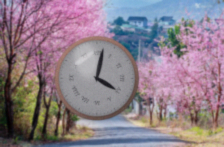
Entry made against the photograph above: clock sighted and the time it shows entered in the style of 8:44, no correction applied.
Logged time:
4:02
